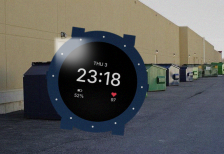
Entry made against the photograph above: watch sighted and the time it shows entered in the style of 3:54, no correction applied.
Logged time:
23:18
